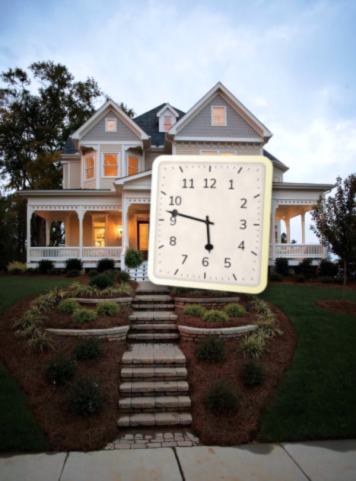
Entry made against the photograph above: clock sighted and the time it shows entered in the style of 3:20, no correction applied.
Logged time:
5:47
